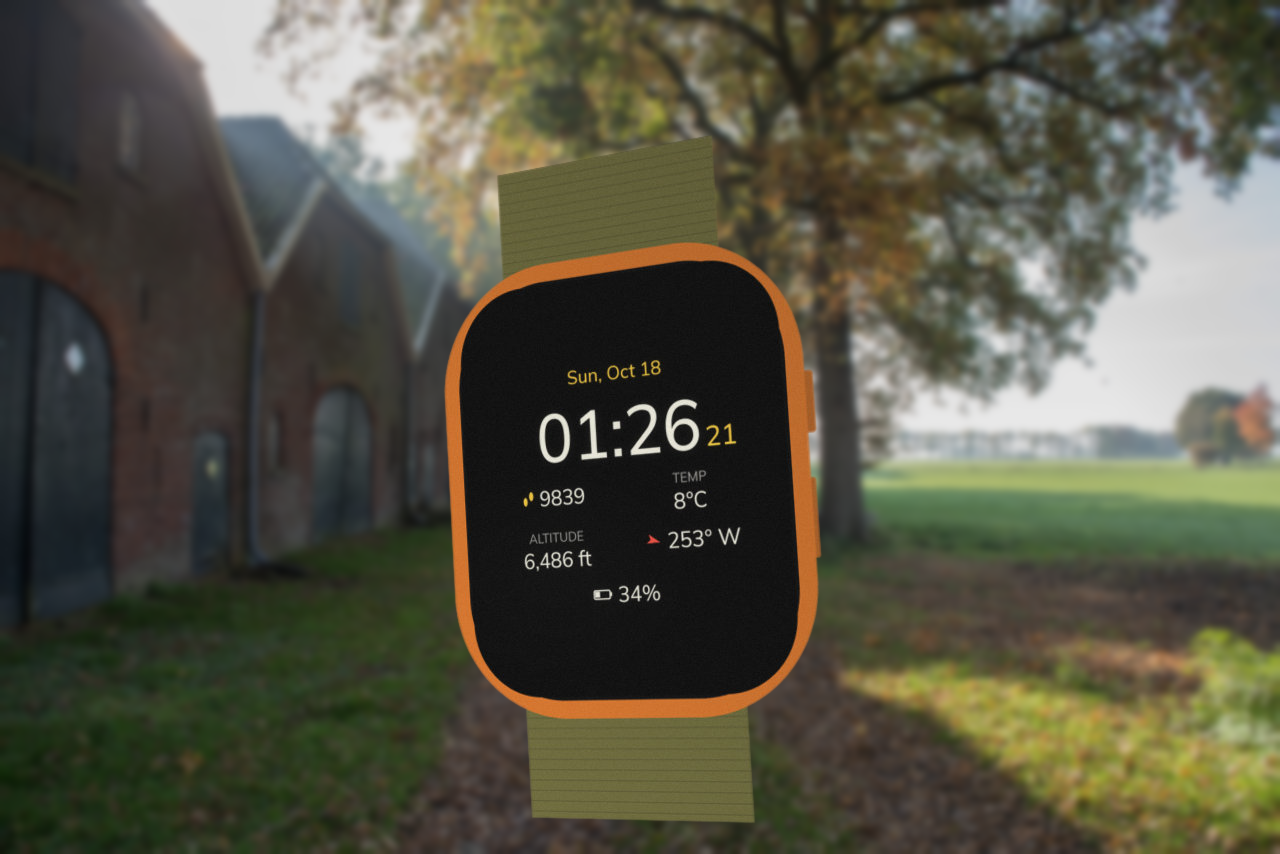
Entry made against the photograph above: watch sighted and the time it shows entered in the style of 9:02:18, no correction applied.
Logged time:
1:26:21
